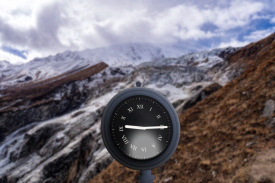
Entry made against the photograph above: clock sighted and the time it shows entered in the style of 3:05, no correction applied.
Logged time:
9:15
